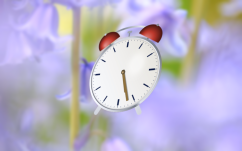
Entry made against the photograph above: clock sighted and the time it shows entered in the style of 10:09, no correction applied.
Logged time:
5:27
